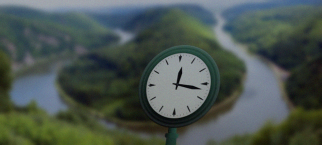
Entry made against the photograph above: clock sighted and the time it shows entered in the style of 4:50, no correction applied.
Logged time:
12:17
